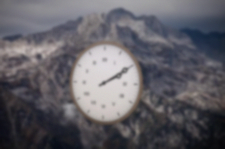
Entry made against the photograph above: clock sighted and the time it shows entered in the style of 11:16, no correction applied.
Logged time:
2:10
